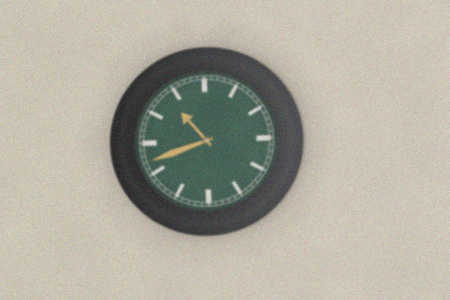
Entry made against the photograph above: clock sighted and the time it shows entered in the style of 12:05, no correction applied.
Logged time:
10:42
